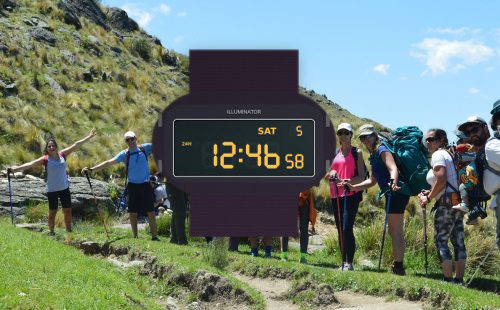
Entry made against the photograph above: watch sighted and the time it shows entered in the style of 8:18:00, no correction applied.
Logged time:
12:46:58
